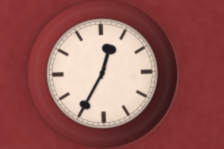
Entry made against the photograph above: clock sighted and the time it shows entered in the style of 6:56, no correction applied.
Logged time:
12:35
